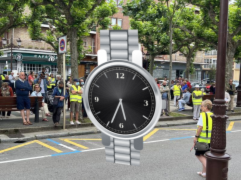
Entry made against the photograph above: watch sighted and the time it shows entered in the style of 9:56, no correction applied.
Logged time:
5:34
